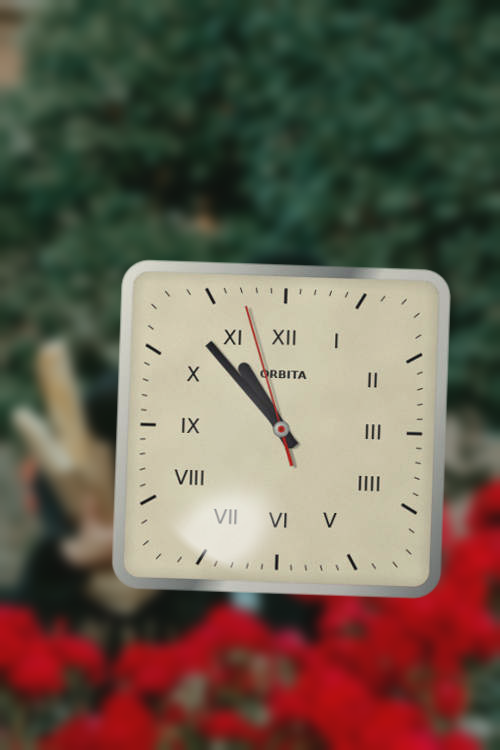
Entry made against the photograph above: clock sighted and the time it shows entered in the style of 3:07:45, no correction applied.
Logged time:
10:52:57
